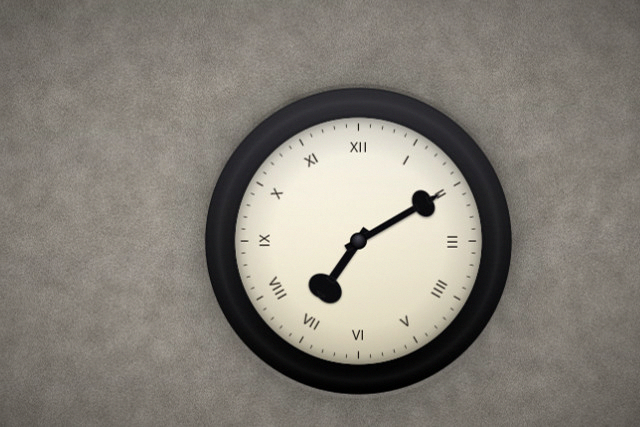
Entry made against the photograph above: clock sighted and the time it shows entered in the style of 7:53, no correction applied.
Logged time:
7:10
